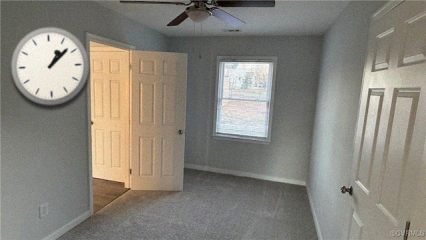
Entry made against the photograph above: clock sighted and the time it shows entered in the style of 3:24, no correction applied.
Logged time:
1:08
